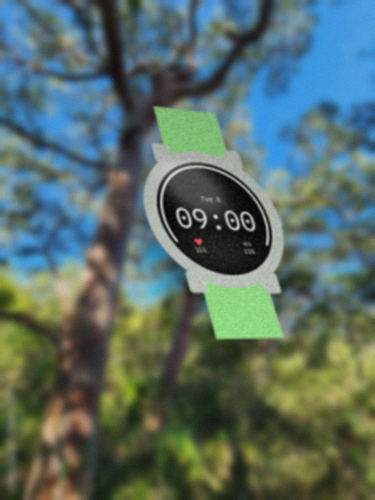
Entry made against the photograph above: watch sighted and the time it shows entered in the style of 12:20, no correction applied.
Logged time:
9:00
